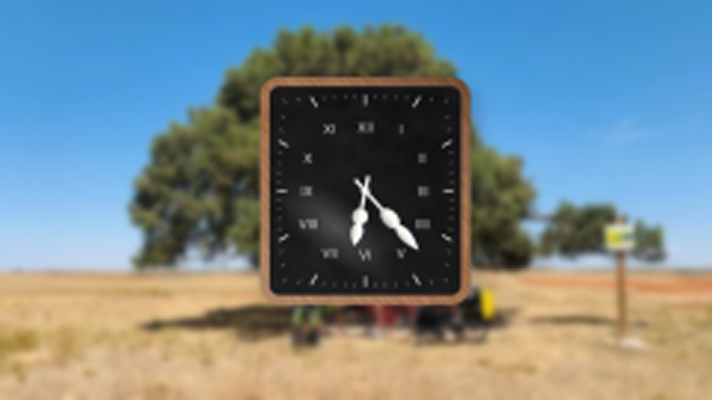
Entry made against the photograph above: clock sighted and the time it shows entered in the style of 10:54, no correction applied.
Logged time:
6:23
